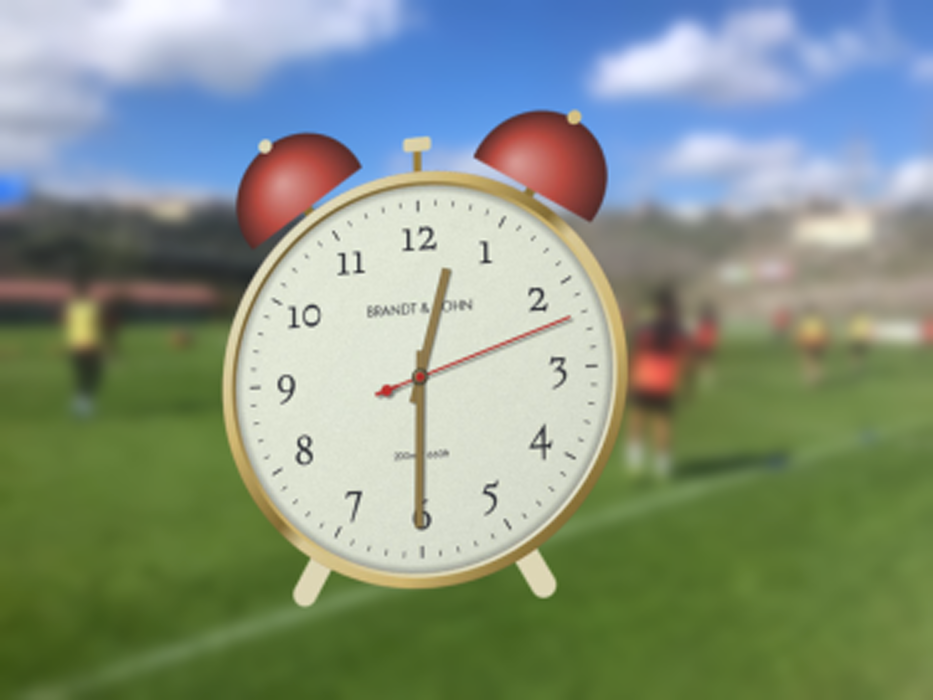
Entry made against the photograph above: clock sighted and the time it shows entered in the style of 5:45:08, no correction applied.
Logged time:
12:30:12
